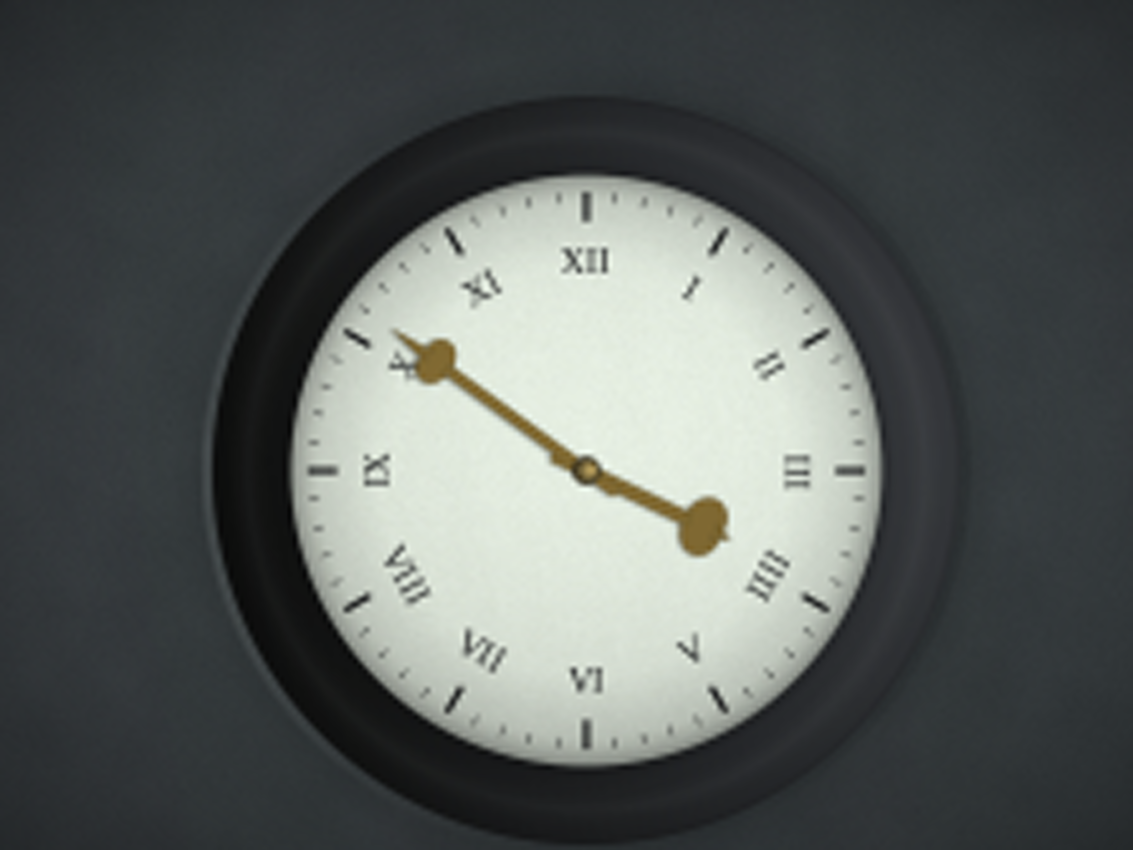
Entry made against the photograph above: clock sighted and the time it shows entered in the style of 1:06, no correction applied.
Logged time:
3:51
